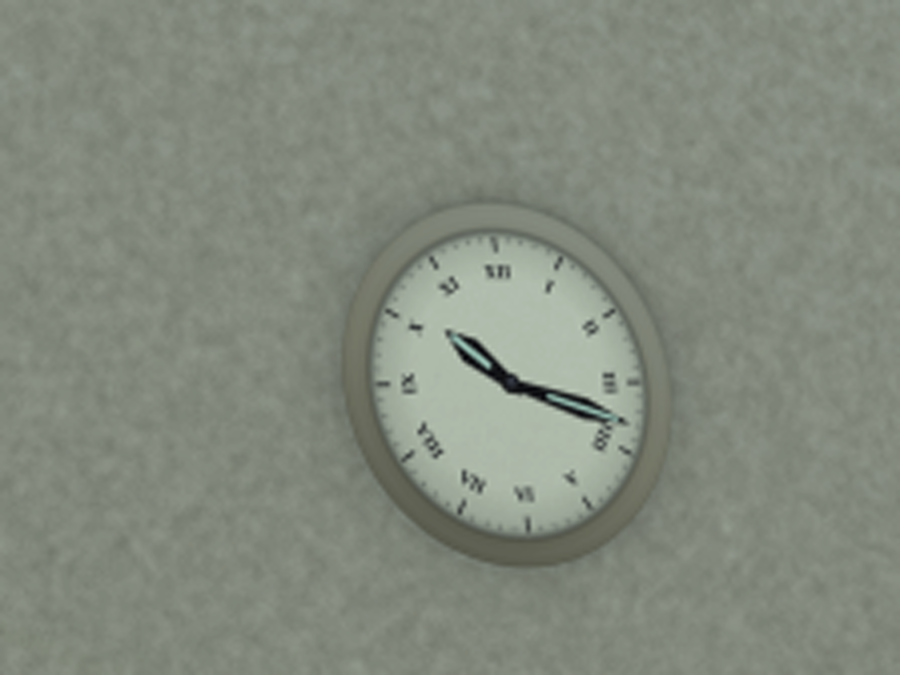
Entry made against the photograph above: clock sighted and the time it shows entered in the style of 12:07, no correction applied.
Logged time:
10:18
